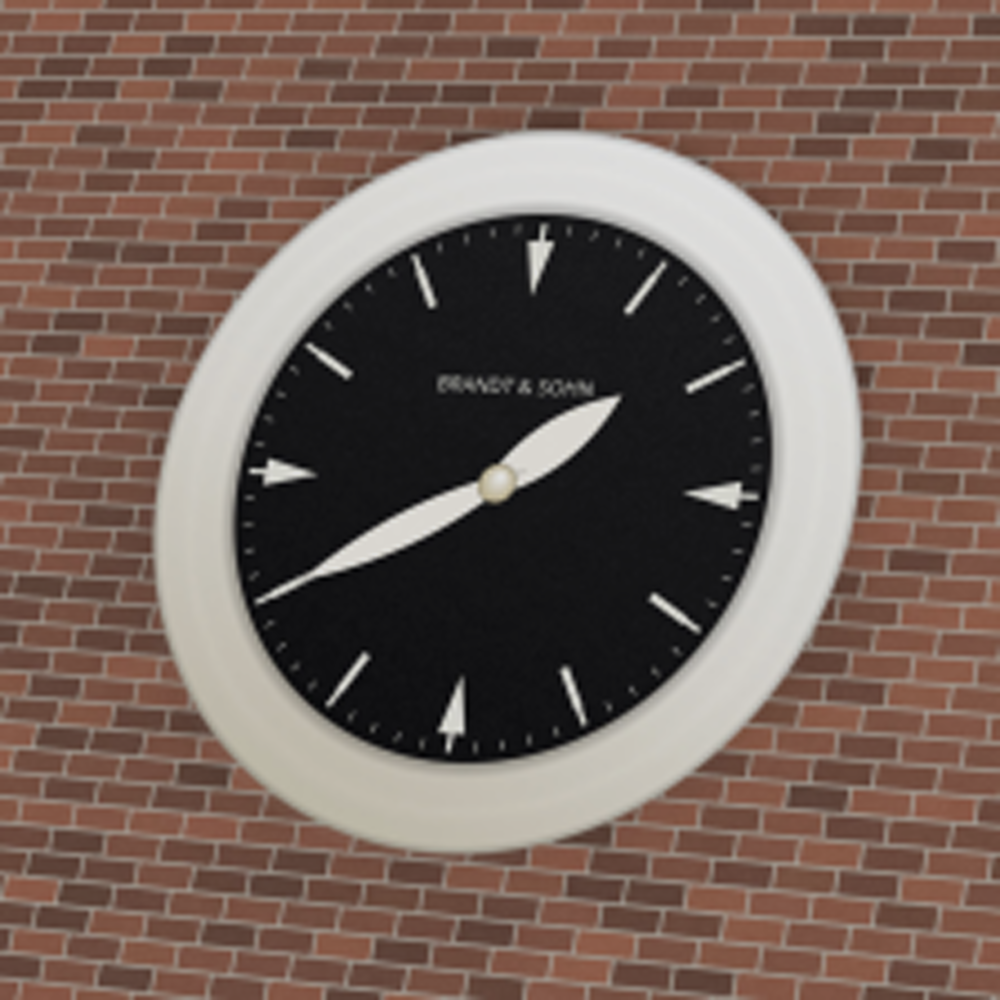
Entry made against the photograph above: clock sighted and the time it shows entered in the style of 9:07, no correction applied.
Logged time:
1:40
